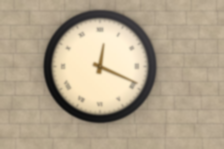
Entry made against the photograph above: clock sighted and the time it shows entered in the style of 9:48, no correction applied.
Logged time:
12:19
